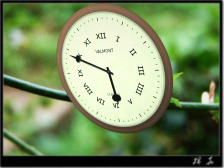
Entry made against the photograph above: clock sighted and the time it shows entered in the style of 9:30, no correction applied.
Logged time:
5:49
